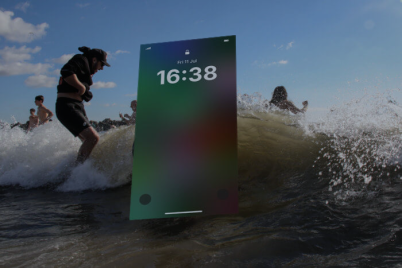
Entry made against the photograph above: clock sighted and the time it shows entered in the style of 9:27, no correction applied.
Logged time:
16:38
